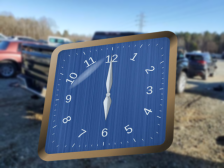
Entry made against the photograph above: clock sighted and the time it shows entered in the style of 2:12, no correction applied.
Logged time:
6:00
